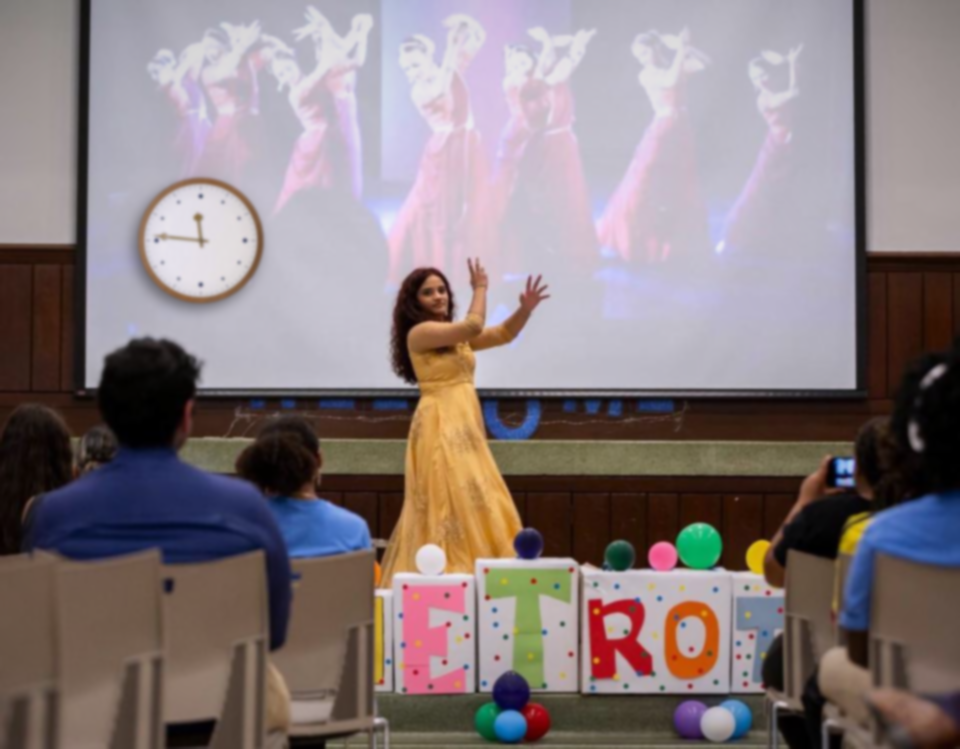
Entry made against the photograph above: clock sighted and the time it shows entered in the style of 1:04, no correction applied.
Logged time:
11:46
